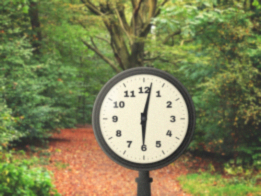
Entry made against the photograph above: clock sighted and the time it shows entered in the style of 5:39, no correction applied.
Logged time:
6:02
